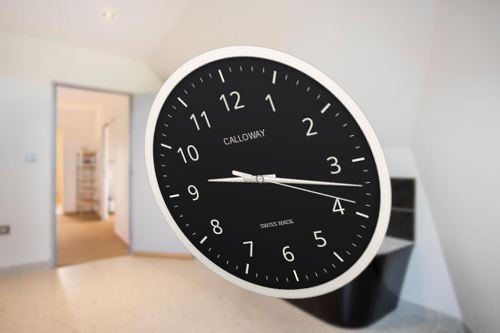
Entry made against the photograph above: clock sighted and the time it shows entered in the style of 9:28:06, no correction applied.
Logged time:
9:17:19
